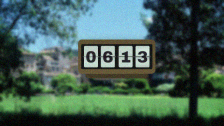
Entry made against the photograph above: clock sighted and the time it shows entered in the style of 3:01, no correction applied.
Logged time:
6:13
